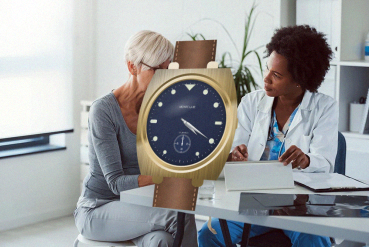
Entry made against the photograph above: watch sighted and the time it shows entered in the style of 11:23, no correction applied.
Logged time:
4:20
